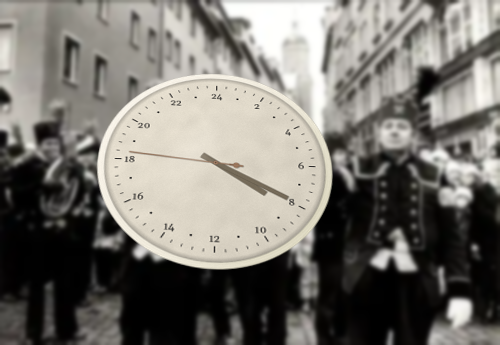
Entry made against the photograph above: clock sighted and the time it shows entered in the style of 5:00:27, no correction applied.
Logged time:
8:19:46
